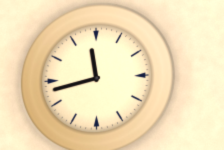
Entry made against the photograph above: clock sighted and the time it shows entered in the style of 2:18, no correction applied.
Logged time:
11:43
